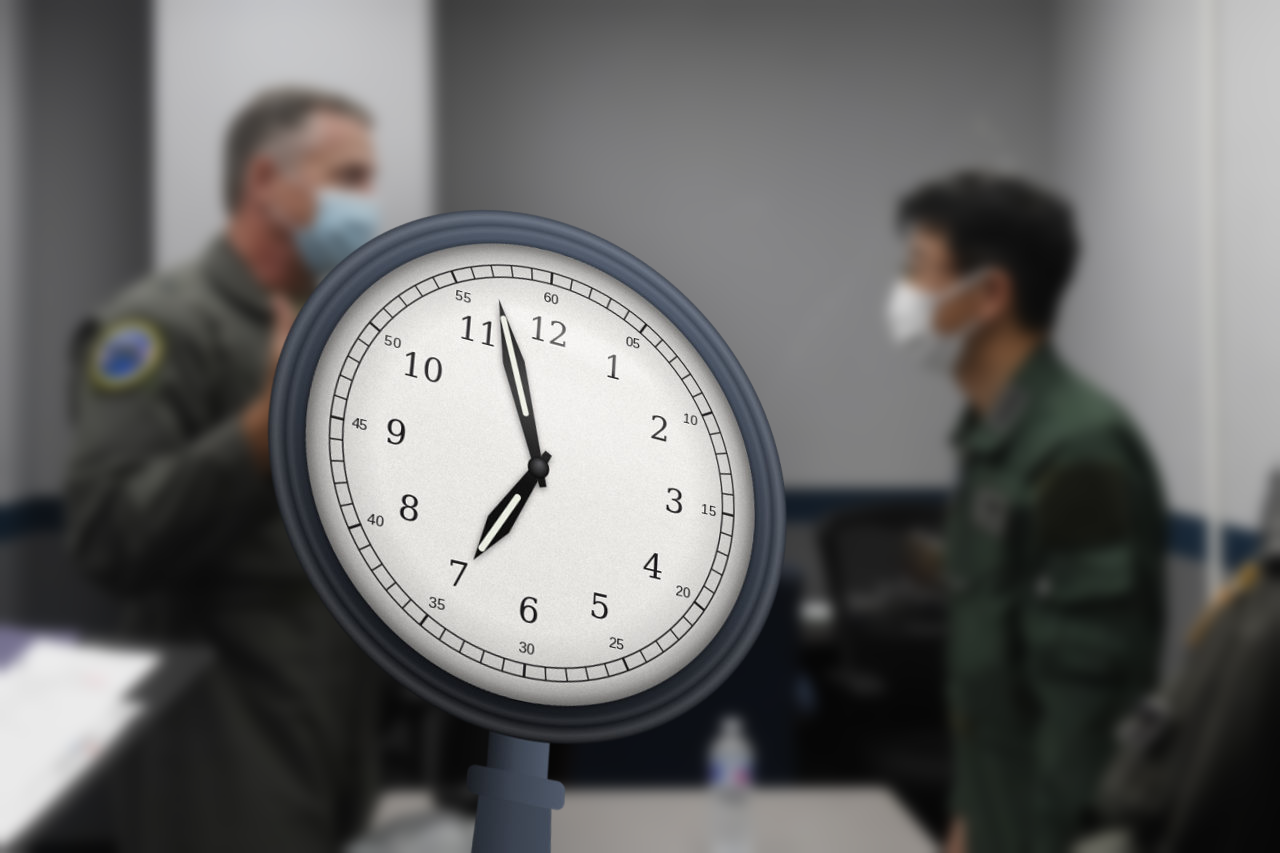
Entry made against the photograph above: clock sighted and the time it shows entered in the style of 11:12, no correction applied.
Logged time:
6:57
